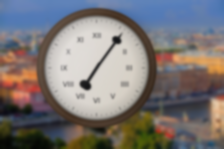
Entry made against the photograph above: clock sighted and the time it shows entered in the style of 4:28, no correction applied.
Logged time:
7:06
